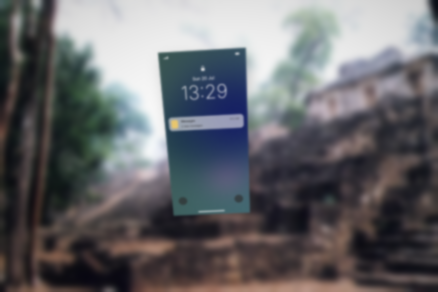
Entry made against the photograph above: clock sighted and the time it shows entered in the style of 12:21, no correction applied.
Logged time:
13:29
